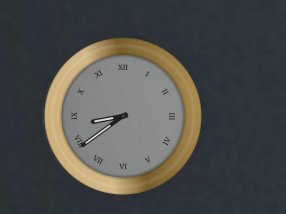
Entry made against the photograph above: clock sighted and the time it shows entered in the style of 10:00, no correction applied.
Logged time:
8:39
